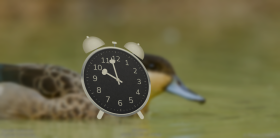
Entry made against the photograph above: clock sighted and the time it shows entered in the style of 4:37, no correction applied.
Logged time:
9:58
